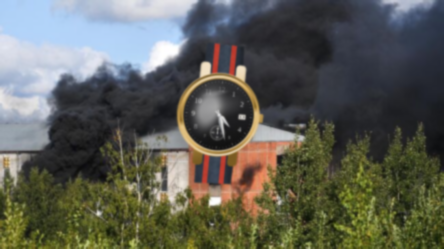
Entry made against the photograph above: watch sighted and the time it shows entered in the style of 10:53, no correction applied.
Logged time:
4:27
